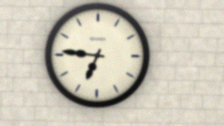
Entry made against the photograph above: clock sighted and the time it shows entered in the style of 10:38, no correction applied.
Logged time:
6:46
